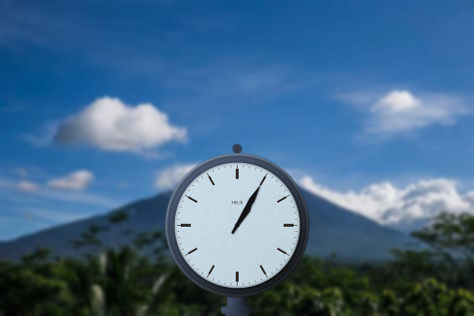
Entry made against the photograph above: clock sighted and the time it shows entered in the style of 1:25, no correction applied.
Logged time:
1:05
